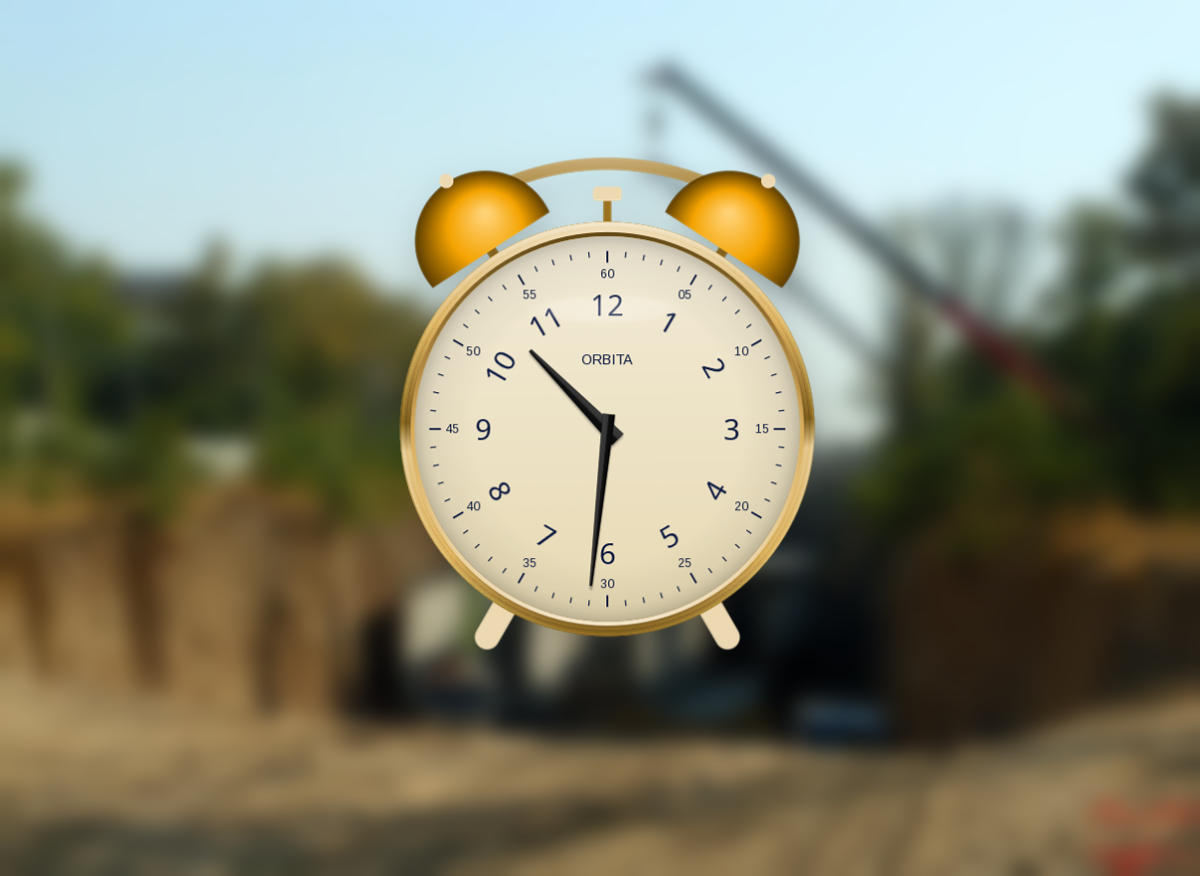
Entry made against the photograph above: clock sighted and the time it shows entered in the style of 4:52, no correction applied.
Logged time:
10:31
